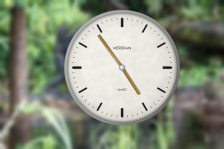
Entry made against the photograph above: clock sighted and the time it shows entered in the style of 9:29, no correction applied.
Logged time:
4:54
